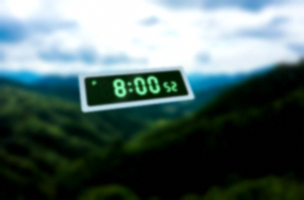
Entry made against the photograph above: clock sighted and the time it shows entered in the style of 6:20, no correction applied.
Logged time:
8:00
